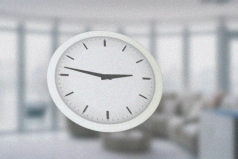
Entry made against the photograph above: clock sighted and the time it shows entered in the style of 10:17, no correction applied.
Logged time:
2:47
